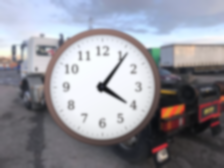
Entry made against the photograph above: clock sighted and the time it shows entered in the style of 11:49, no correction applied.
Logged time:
4:06
